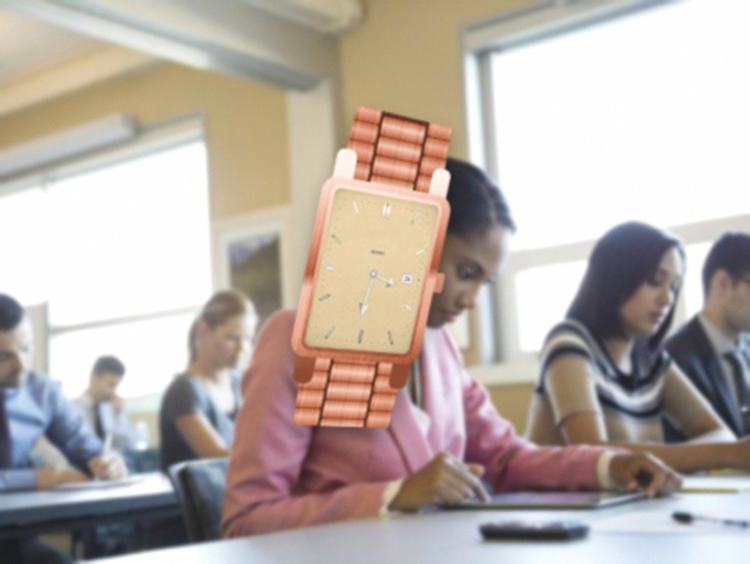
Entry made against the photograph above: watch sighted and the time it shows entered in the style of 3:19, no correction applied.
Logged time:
3:31
